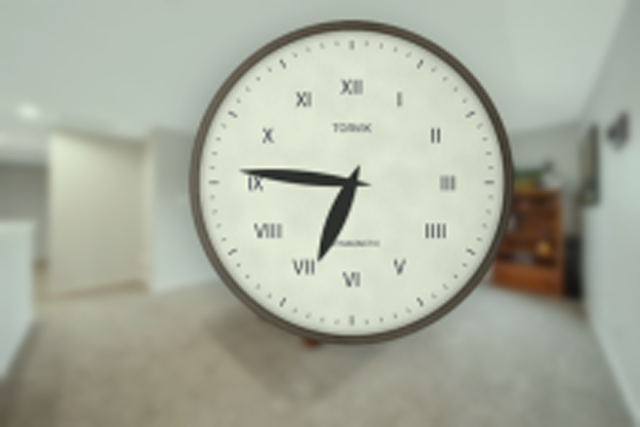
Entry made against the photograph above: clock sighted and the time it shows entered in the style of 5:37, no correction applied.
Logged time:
6:46
